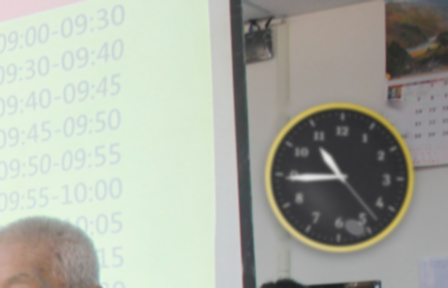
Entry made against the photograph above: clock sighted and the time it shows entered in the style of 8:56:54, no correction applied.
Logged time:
10:44:23
